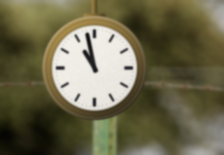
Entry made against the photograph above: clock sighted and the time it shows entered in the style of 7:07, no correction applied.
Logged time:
10:58
